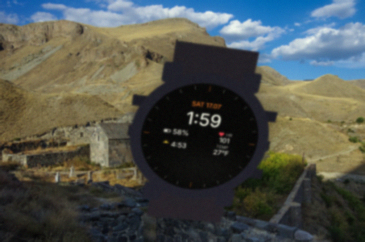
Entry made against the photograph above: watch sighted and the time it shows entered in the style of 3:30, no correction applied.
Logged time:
1:59
